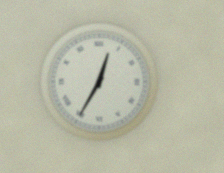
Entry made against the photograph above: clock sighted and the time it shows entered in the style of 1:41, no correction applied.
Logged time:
12:35
